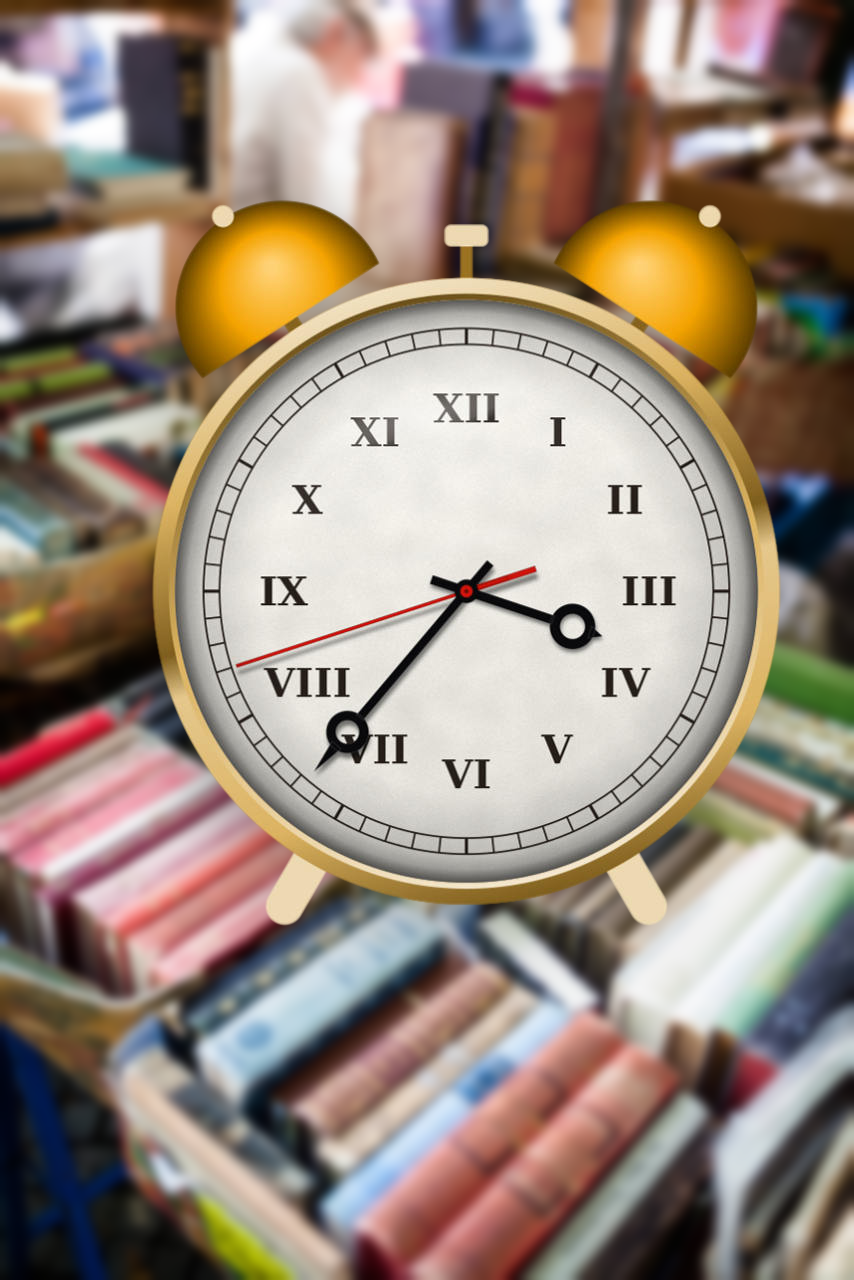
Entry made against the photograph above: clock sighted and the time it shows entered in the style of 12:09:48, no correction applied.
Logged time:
3:36:42
